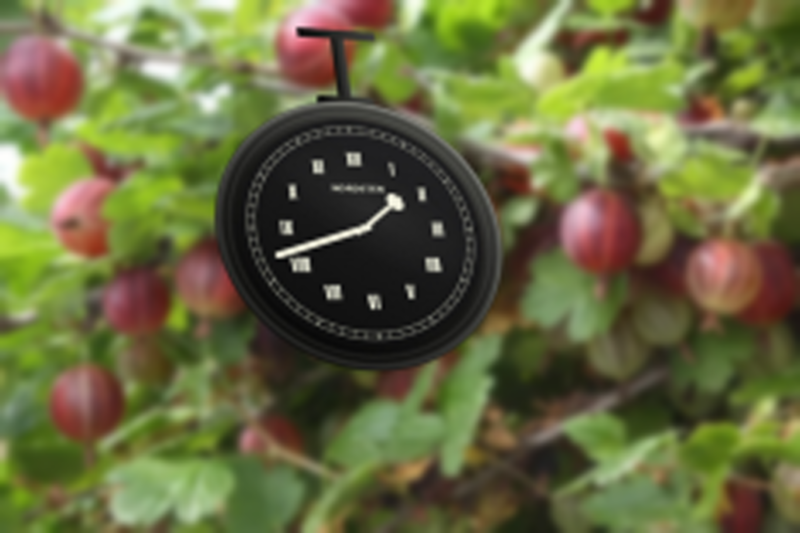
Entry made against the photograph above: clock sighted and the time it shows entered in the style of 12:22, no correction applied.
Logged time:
1:42
